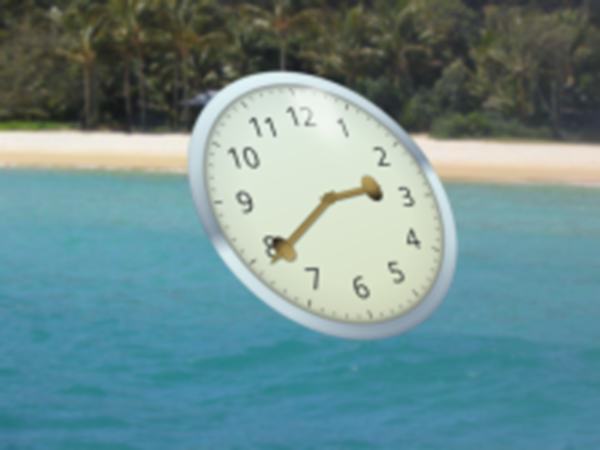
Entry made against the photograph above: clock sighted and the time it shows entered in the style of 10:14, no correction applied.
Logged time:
2:39
